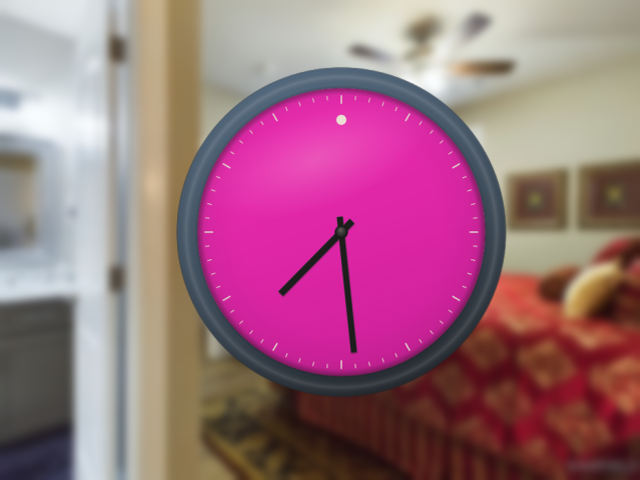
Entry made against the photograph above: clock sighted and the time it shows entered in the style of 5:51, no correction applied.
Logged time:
7:29
